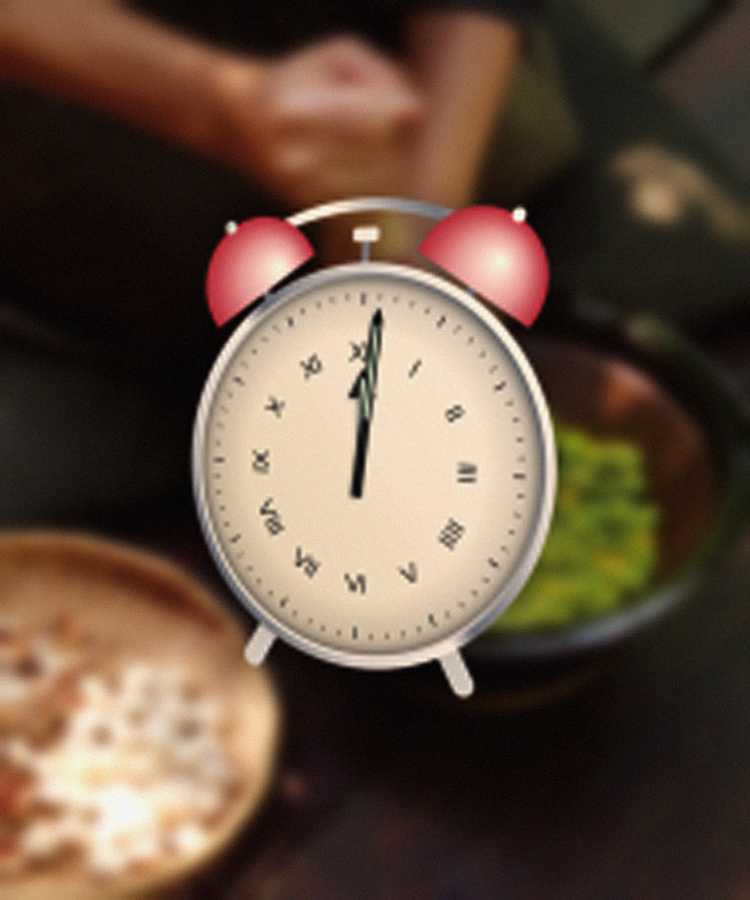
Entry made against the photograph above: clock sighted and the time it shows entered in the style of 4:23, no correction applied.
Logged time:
12:01
